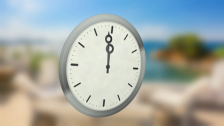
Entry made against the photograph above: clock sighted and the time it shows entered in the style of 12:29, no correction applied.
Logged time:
11:59
